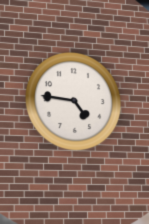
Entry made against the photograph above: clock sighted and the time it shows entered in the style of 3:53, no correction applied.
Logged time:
4:46
